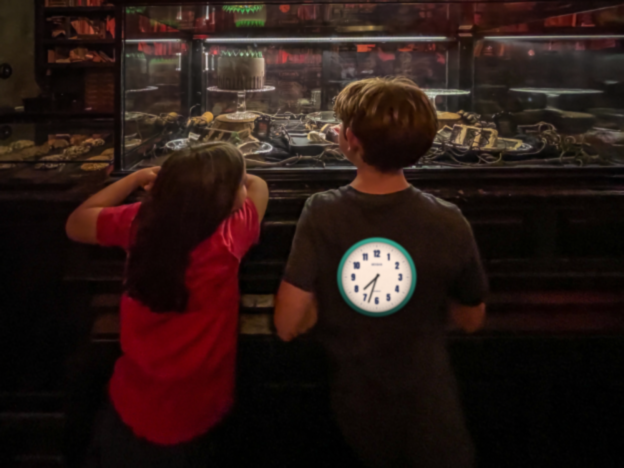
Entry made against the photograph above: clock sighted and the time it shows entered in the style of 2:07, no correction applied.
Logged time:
7:33
